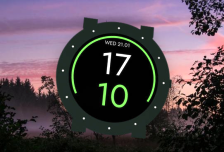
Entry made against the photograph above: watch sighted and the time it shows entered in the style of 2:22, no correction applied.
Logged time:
17:10
